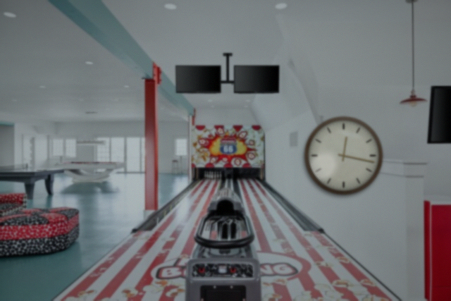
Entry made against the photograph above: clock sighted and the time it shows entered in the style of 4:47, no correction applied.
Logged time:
12:17
